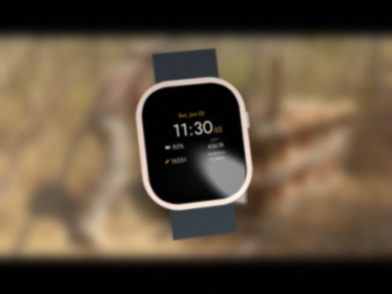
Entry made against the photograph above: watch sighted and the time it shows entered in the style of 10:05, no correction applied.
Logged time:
11:30
